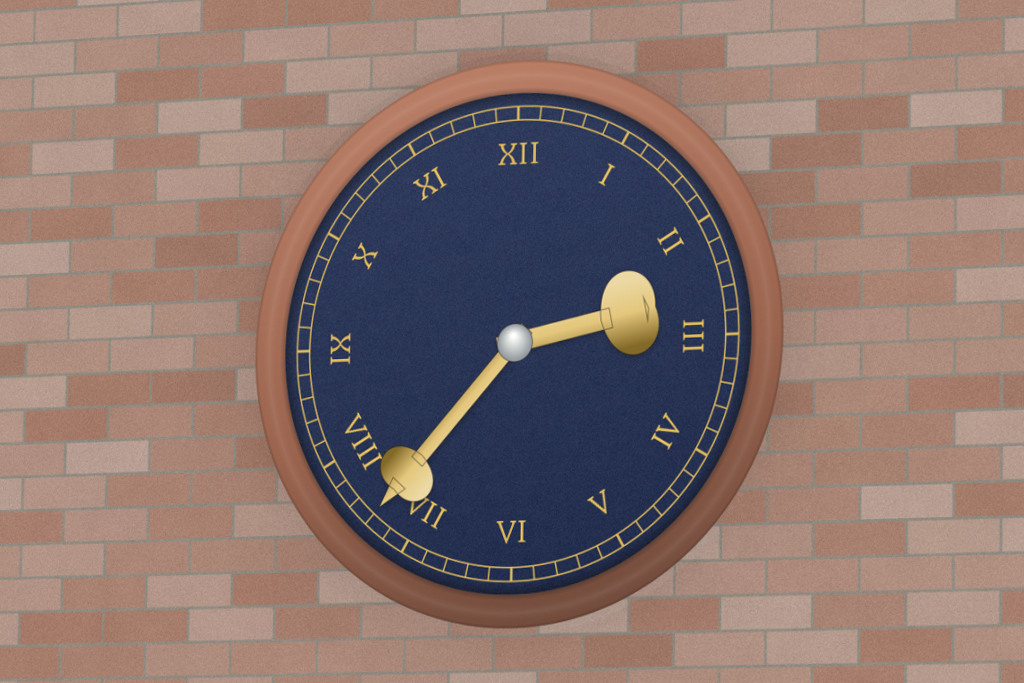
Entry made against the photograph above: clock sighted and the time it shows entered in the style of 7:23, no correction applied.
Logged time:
2:37
